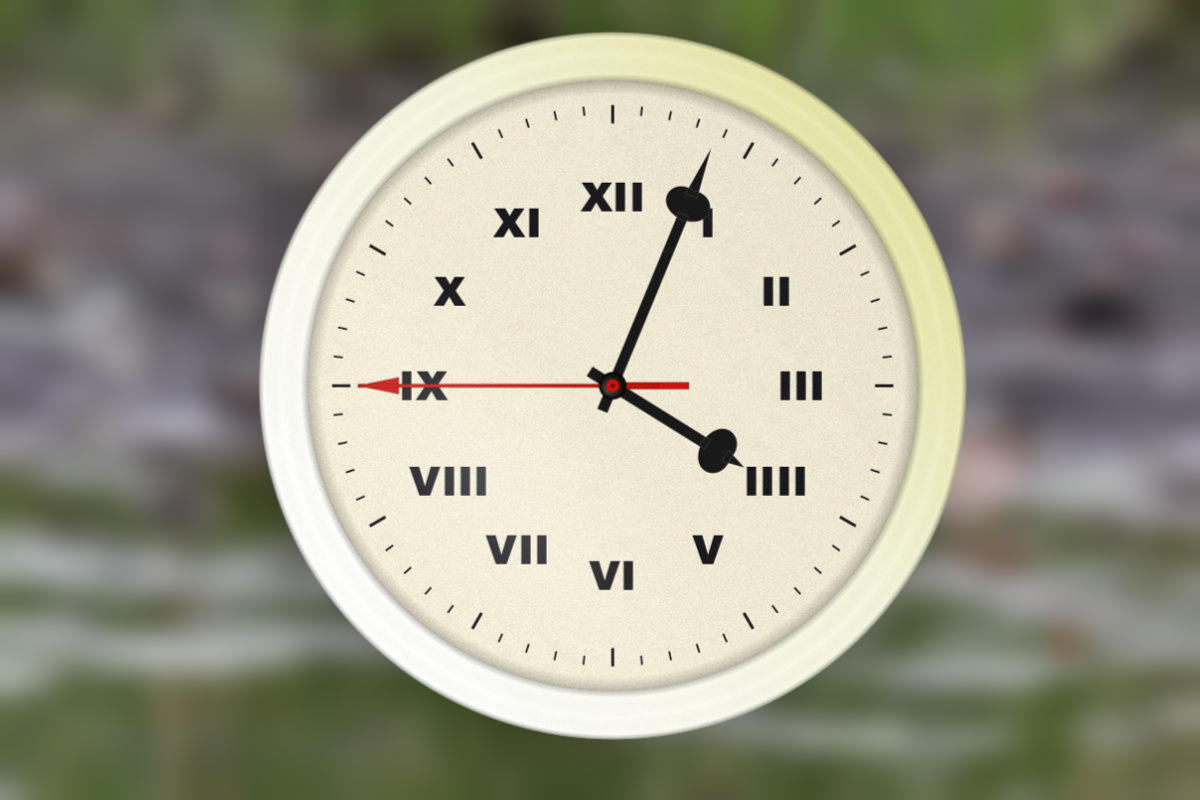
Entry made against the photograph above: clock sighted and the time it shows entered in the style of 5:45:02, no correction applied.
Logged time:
4:03:45
